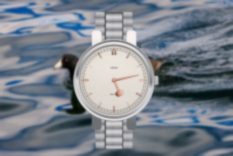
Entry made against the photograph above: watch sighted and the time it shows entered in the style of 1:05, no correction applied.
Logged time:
5:13
